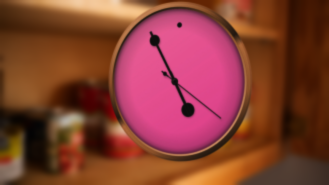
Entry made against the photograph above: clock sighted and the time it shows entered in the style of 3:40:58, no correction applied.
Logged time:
4:54:20
